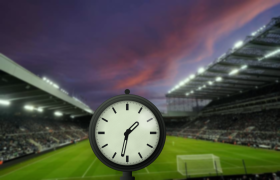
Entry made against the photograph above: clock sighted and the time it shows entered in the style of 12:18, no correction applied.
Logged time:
1:32
